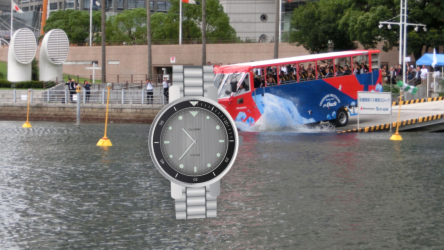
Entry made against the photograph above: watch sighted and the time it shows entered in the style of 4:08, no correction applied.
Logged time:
10:37
